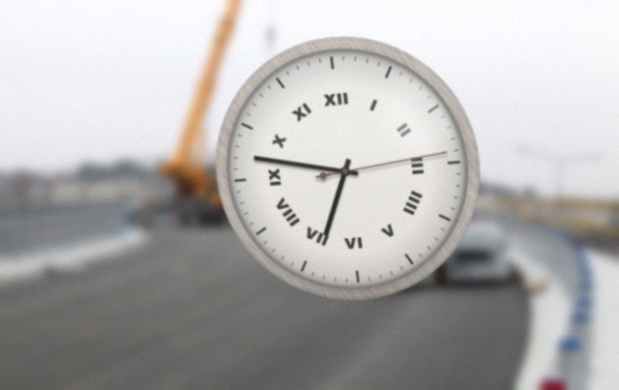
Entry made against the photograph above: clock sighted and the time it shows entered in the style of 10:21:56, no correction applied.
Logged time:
6:47:14
